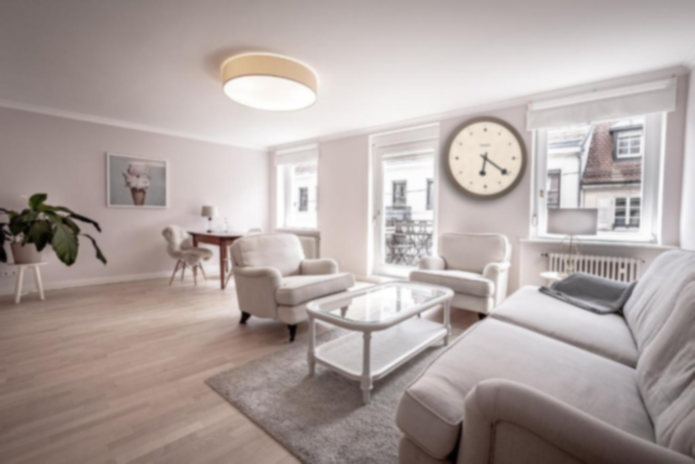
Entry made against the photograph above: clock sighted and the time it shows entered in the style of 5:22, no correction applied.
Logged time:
6:21
